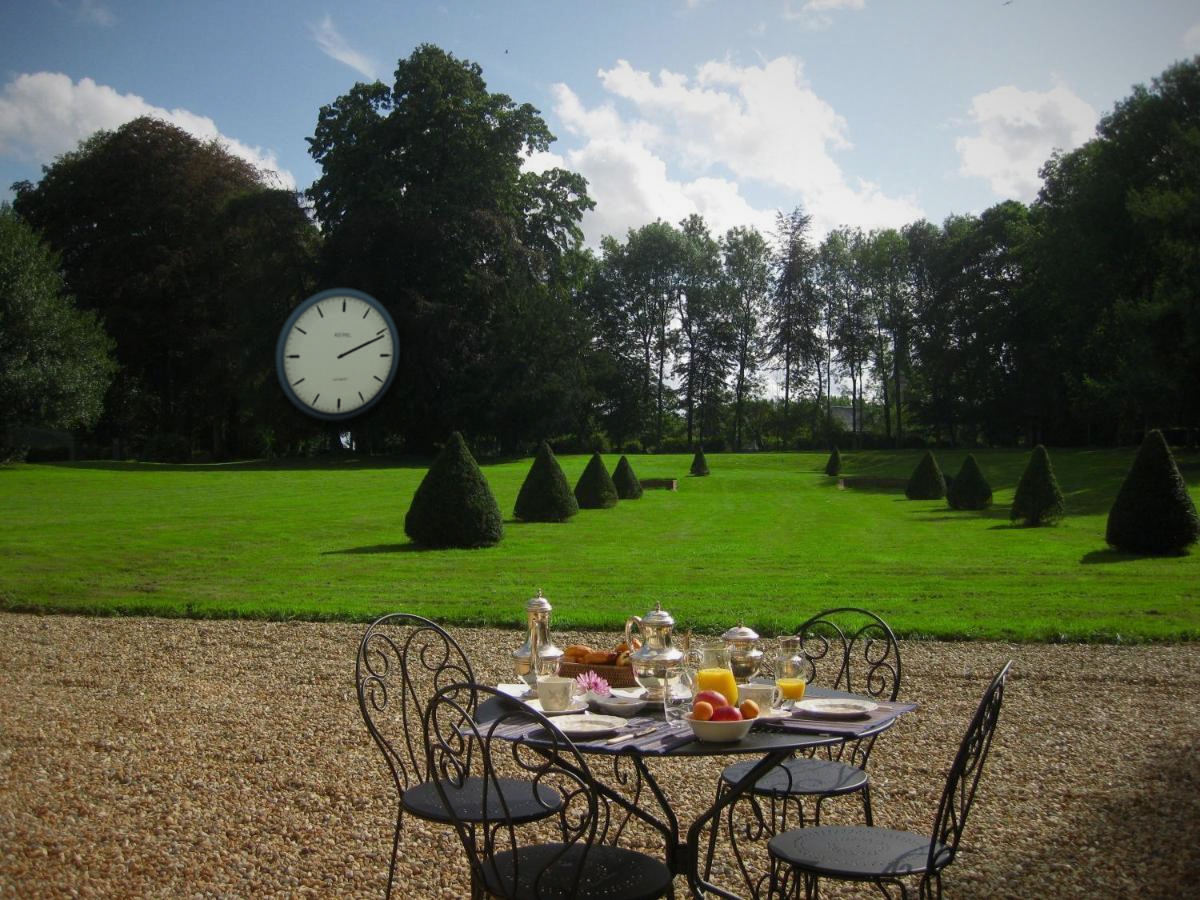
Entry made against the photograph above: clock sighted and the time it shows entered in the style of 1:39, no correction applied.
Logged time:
2:11
